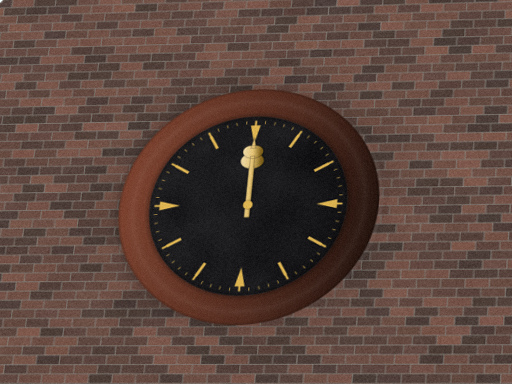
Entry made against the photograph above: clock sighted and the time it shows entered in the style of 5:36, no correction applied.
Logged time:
12:00
